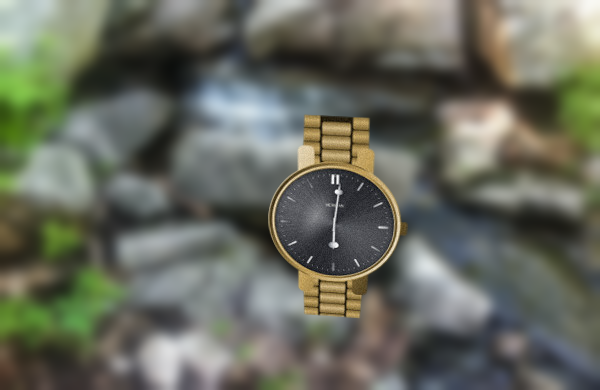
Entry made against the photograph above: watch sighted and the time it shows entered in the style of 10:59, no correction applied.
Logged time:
6:01
